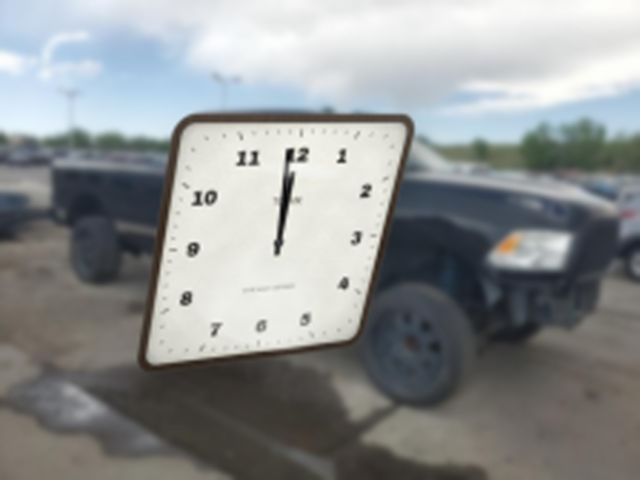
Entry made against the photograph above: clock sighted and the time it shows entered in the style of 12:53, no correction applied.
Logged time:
11:59
